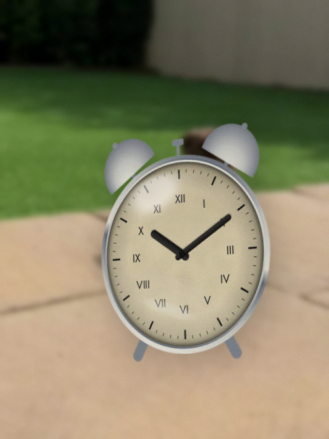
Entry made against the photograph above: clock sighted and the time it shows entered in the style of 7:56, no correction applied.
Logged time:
10:10
